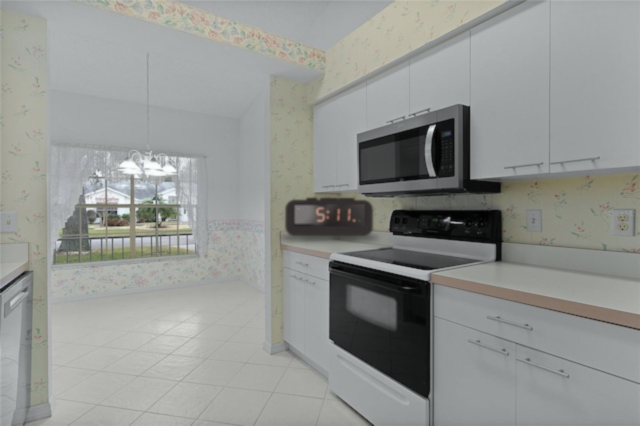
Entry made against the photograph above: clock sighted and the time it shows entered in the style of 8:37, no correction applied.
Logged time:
5:11
